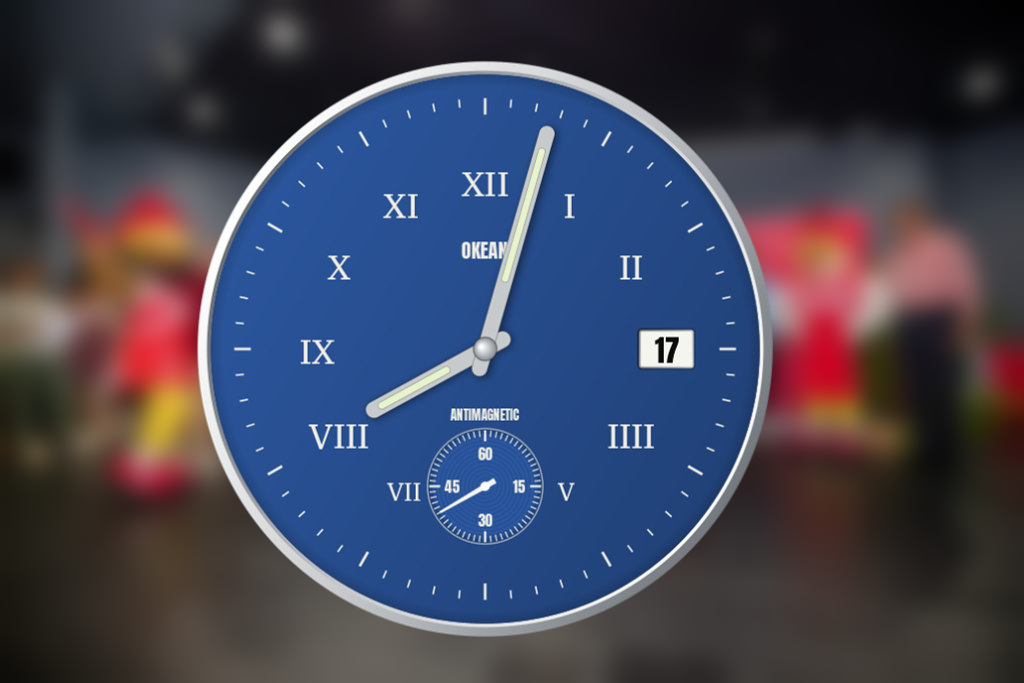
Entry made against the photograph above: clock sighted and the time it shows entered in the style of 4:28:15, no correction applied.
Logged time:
8:02:40
